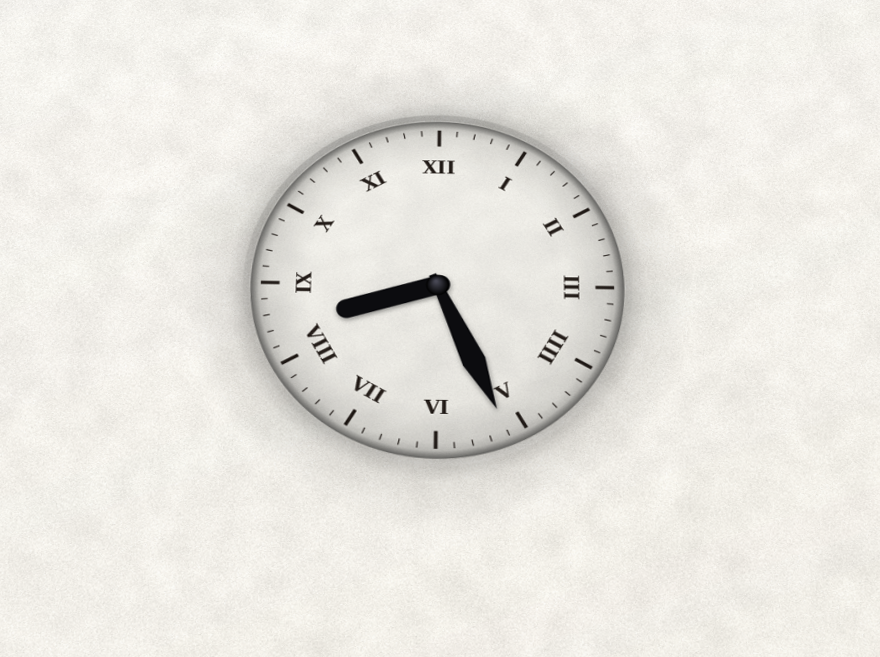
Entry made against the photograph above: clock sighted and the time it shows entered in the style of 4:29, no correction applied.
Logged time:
8:26
